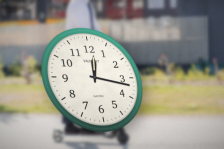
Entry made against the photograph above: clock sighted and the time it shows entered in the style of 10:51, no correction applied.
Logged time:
12:17
